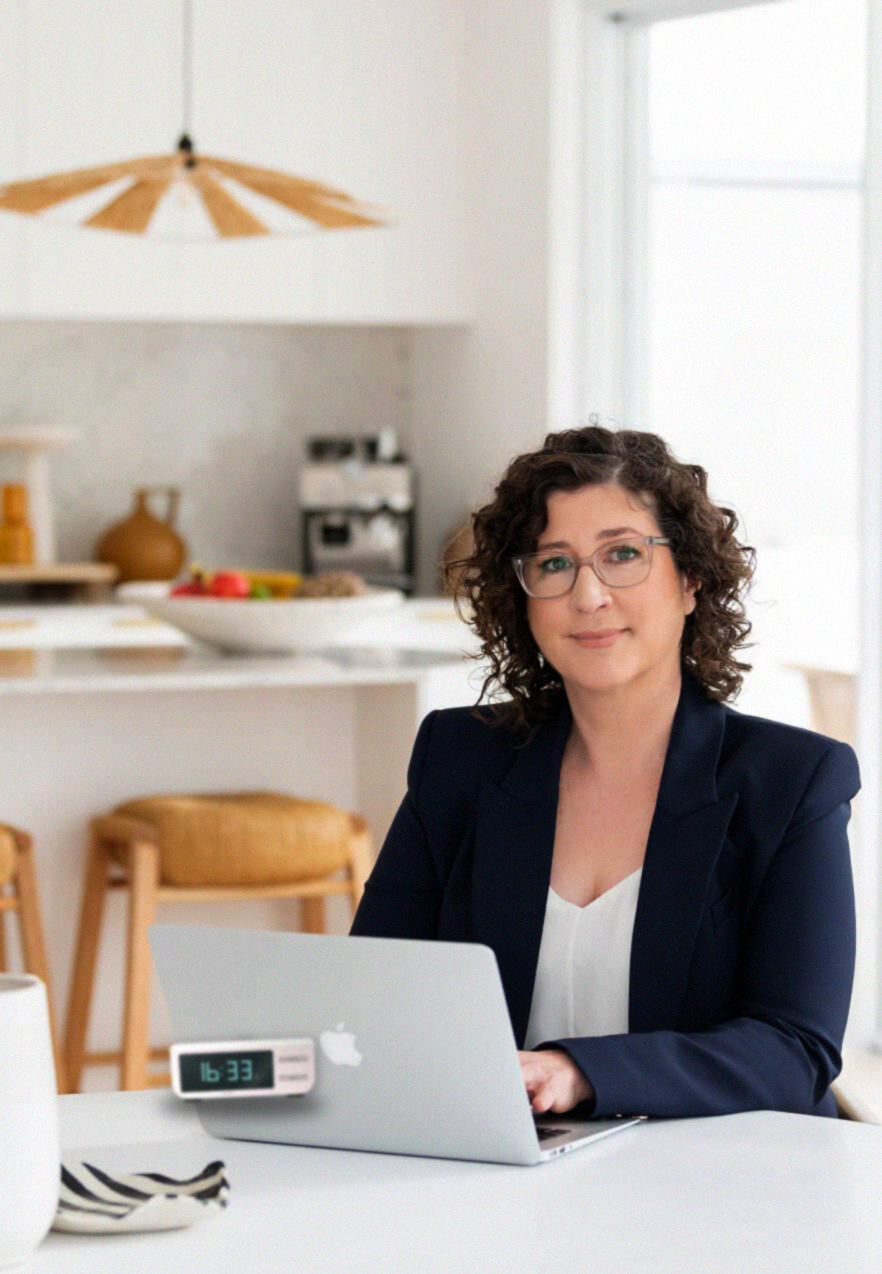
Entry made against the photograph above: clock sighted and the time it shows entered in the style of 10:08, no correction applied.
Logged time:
16:33
